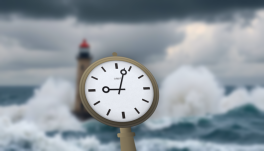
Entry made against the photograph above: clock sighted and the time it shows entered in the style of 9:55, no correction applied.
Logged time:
9:03
